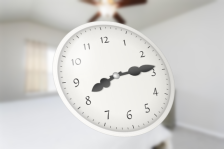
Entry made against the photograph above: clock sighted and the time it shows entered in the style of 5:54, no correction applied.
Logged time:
8:14
